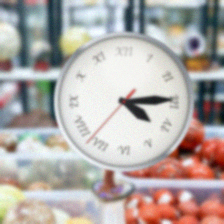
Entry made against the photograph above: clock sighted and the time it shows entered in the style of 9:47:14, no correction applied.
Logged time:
4:14:37
